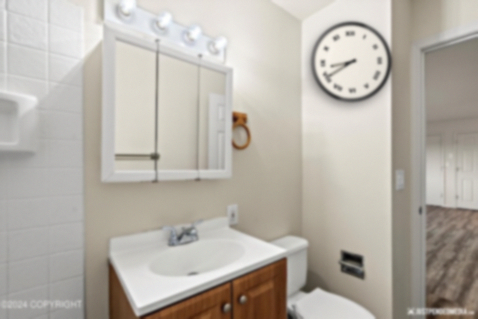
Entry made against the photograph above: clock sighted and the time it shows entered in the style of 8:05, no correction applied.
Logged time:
8:40
